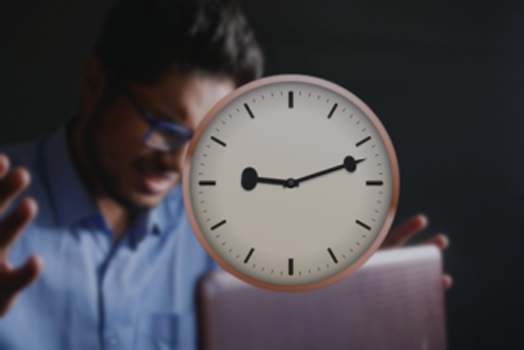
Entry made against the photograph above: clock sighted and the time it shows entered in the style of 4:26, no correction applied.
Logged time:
9:12
